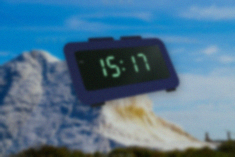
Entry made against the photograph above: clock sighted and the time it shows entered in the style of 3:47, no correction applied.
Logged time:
15:17
